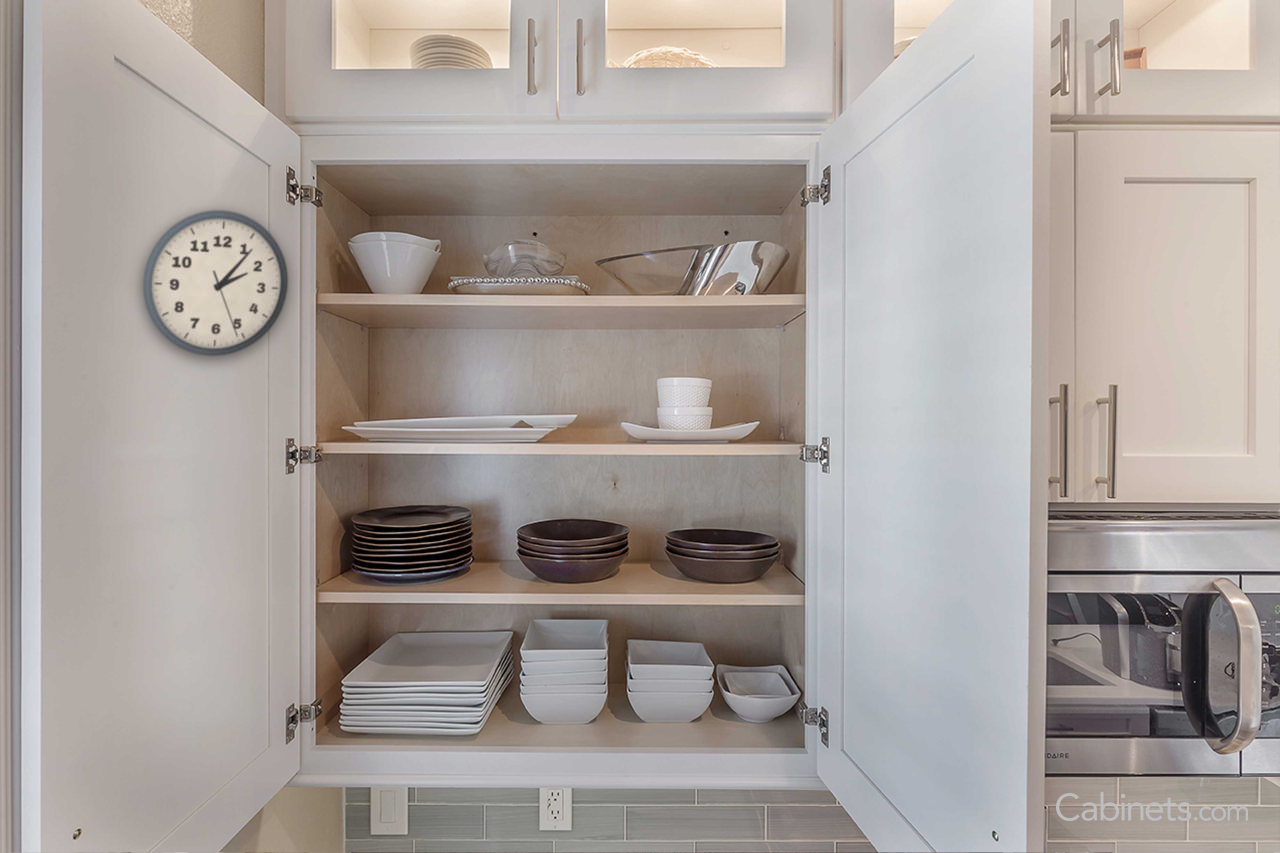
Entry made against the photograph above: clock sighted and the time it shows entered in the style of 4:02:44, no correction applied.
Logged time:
2:06:26
